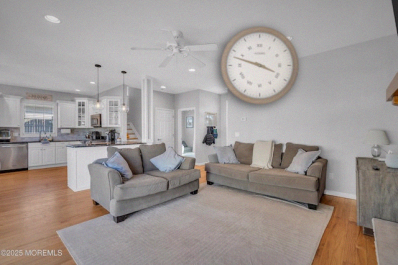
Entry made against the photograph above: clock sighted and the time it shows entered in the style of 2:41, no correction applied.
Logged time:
3:48
